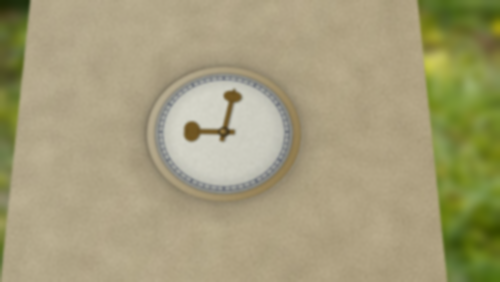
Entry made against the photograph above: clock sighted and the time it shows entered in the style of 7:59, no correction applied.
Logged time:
9:02
